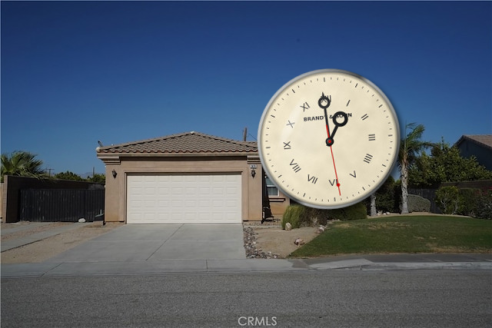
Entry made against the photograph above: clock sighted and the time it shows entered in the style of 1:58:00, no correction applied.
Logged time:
12:59:29
